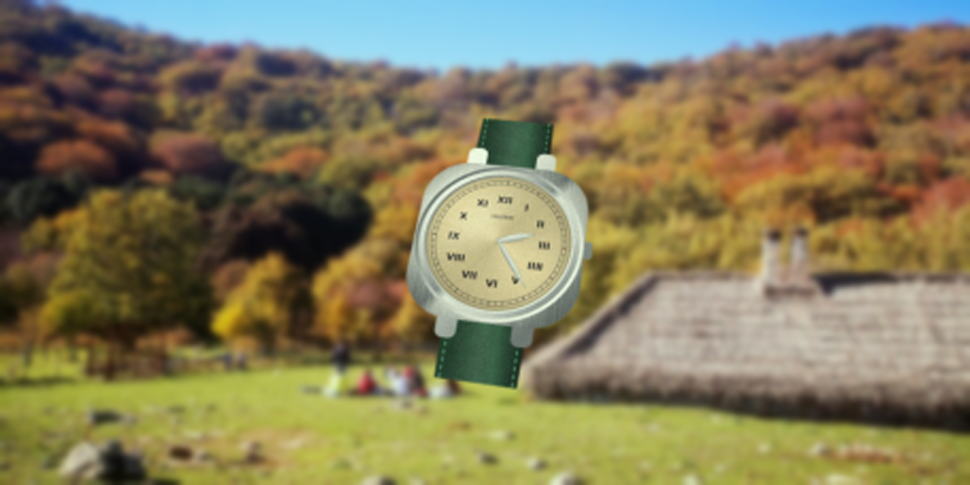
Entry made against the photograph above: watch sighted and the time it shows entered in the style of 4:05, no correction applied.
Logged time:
2:24
